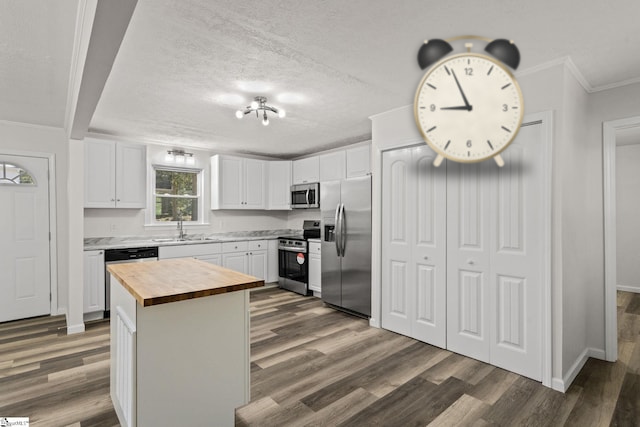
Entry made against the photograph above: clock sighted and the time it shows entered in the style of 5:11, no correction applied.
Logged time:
8:56
